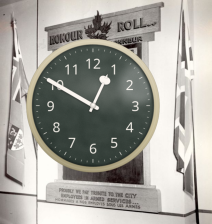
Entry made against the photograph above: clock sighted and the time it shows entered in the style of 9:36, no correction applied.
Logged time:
12:50
